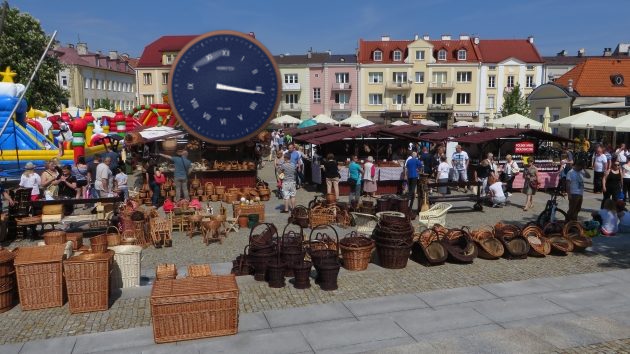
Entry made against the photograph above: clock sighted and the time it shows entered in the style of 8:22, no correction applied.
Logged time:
3:16
